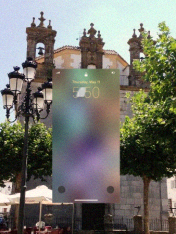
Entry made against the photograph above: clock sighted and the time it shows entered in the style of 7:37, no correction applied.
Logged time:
5:50
